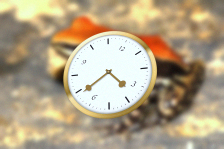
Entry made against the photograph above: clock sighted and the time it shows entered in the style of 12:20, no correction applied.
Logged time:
3:34
